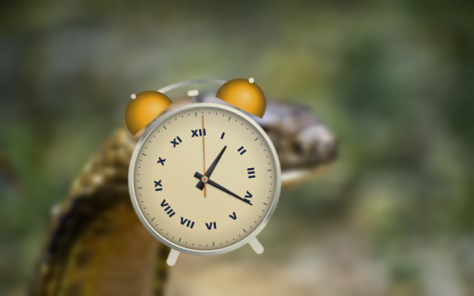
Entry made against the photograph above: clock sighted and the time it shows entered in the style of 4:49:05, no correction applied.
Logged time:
1:21:01
